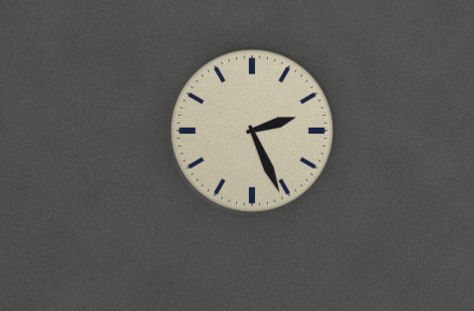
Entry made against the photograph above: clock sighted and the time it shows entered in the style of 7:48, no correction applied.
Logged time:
2:26
